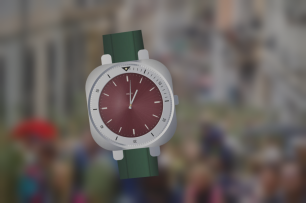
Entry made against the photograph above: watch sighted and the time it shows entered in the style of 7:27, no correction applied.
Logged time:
1:01
